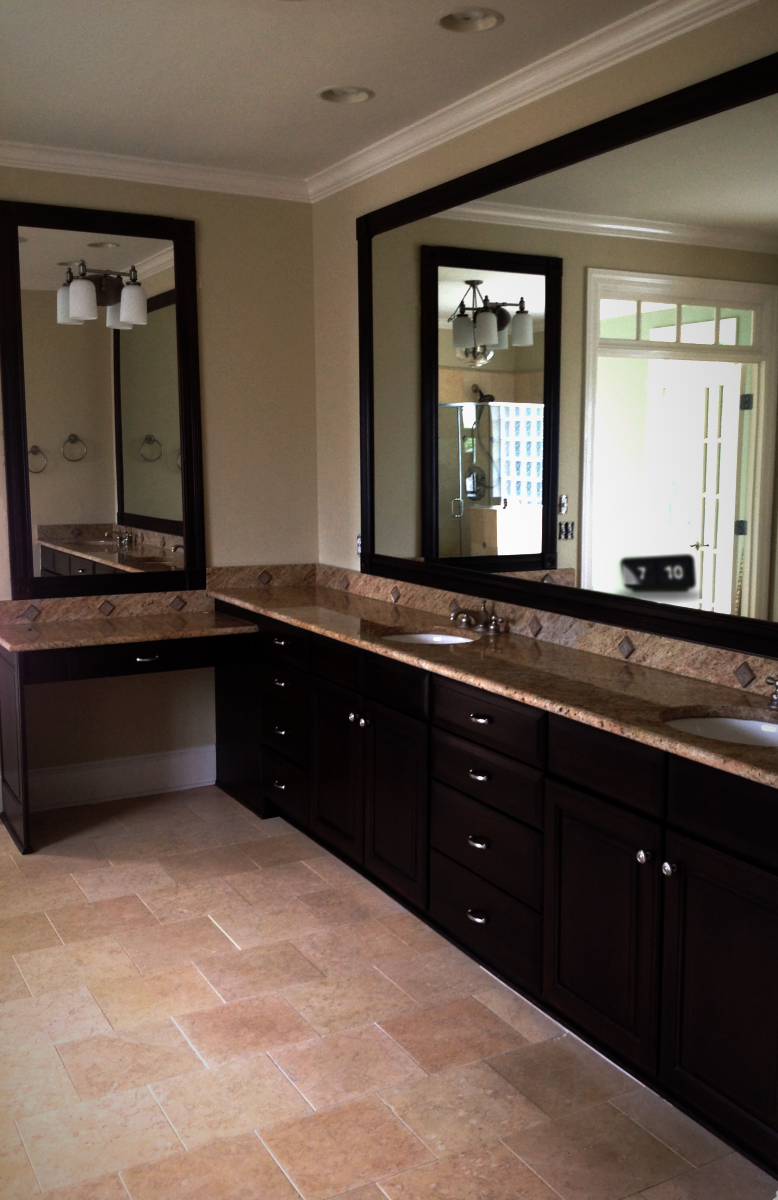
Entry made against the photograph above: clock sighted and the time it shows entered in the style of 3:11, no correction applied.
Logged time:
7:10
